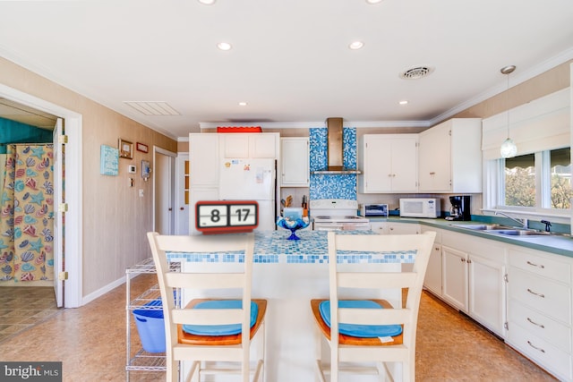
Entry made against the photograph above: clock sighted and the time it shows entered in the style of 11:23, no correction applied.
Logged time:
8:17
